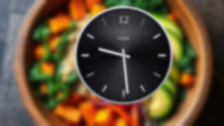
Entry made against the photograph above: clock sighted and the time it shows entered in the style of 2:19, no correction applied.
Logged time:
9:29
